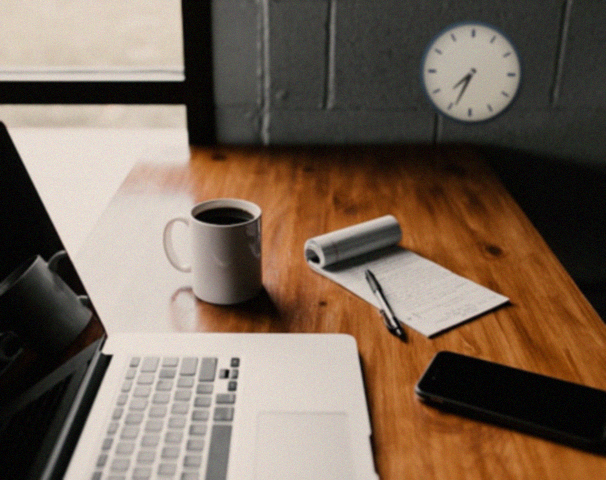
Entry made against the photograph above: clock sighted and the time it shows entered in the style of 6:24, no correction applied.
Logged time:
7:34
